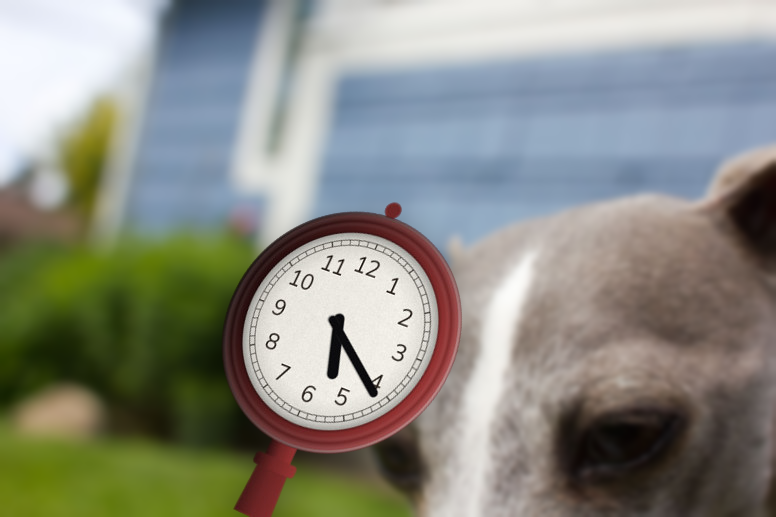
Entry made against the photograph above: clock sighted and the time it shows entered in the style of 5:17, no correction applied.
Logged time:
5:21
